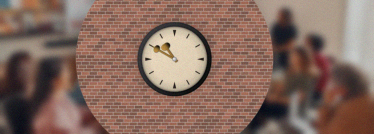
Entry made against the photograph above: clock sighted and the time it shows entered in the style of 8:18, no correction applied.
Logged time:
10:50
